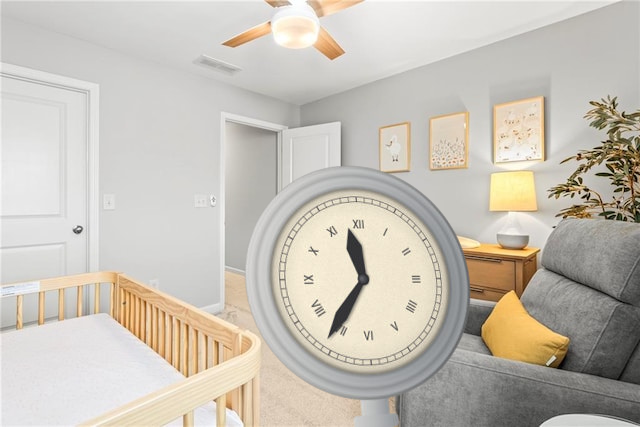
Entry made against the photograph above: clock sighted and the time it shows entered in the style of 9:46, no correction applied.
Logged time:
11:36
